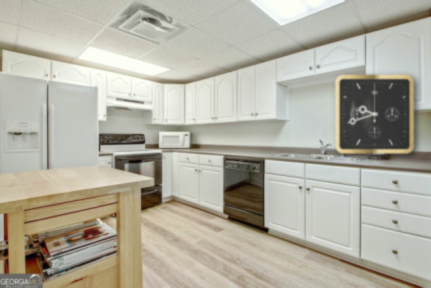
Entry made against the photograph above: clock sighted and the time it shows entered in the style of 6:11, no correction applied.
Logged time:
9:42
